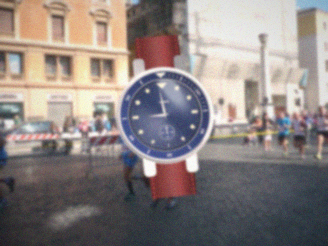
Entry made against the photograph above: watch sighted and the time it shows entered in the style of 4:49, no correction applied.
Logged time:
8:59
